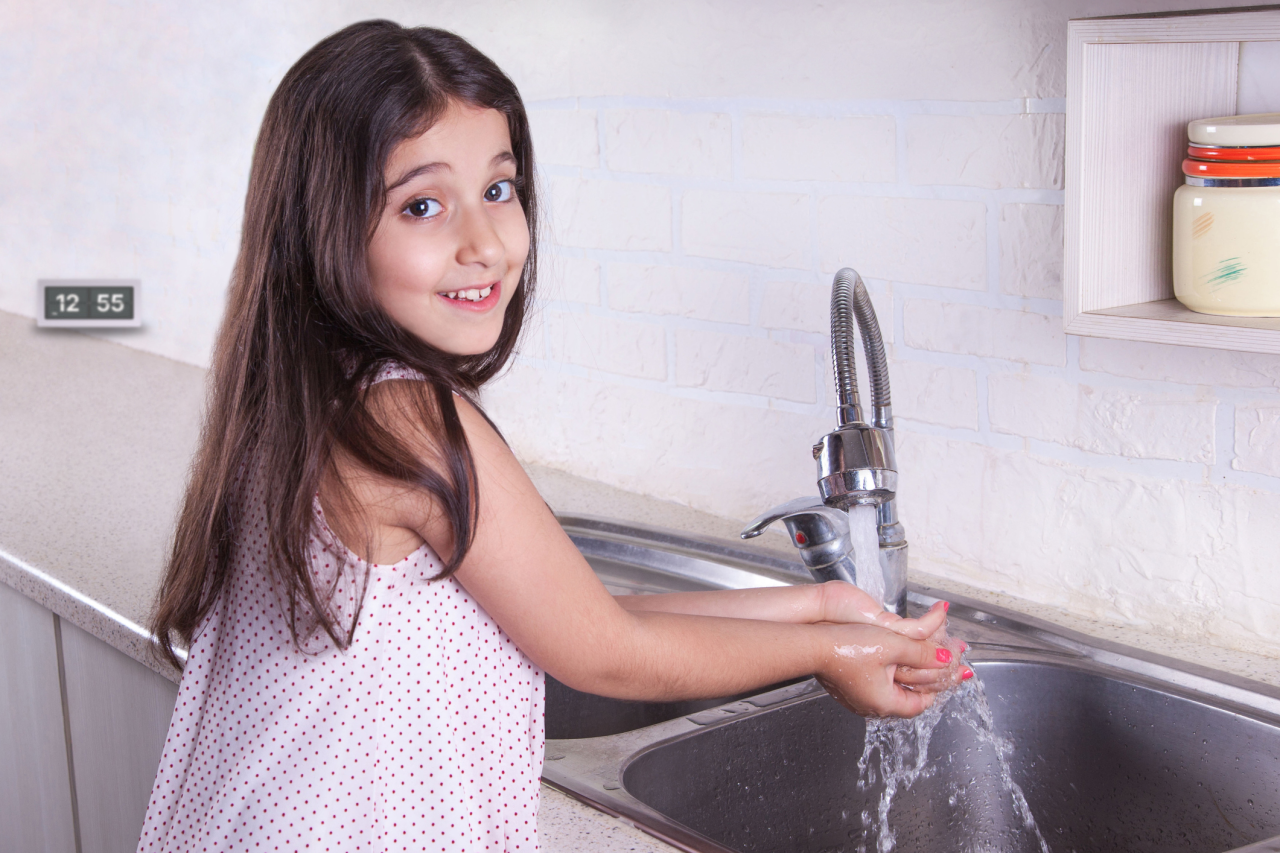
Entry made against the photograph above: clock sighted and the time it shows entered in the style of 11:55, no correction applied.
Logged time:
12:55
